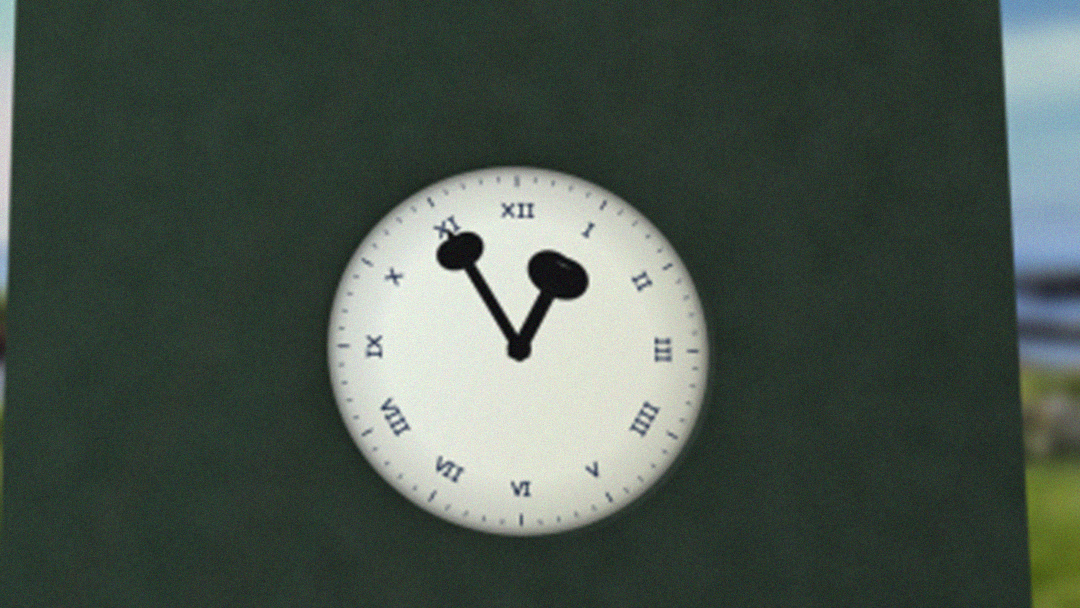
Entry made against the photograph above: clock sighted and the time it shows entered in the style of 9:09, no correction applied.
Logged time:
12:55
